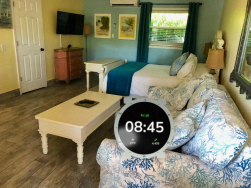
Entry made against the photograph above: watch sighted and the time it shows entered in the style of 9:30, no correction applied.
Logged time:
8:45
